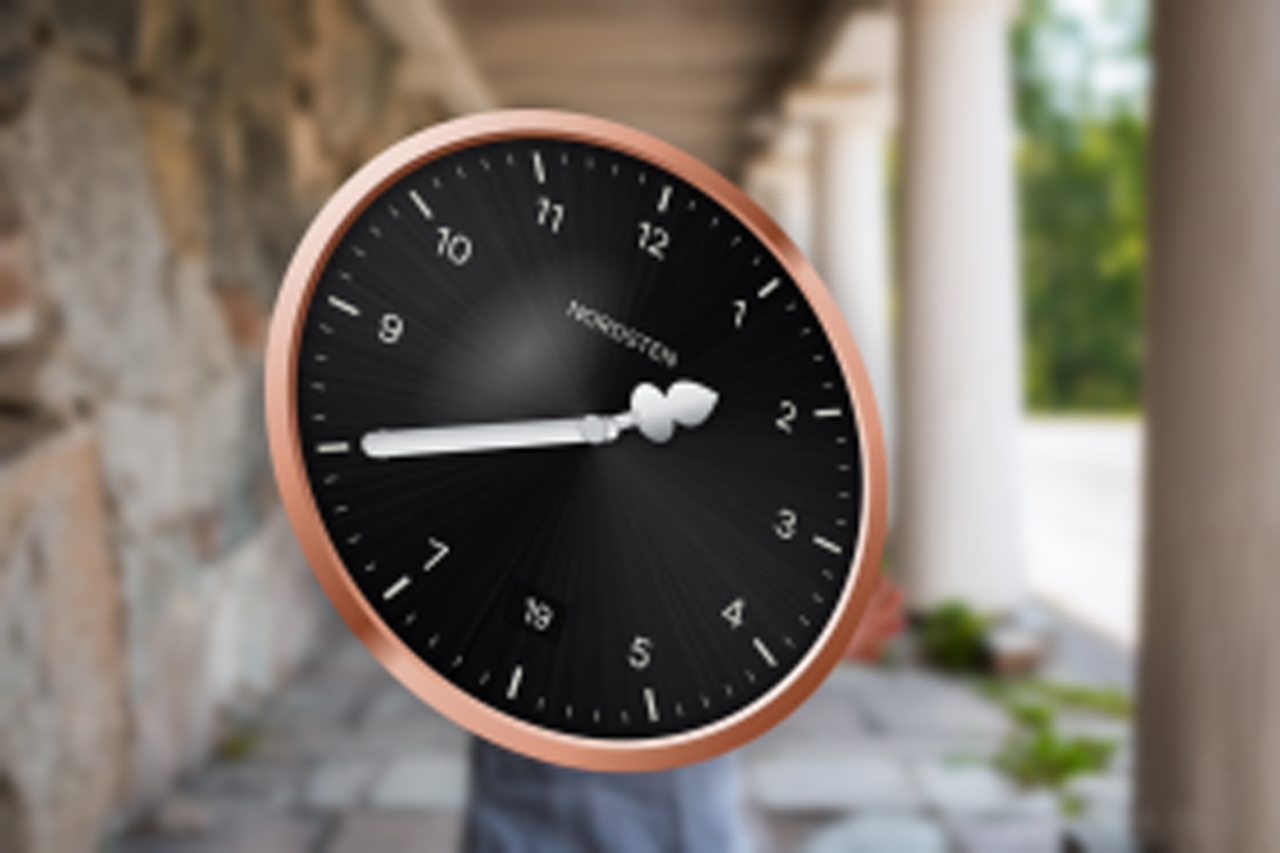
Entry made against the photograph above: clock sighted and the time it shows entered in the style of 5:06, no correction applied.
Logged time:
1:40
